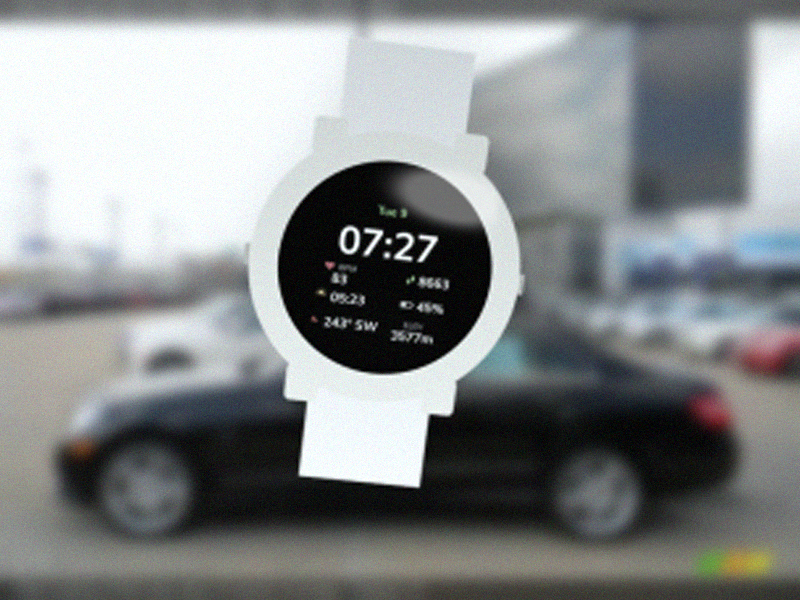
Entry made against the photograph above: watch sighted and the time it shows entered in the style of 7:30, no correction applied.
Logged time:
7:27
